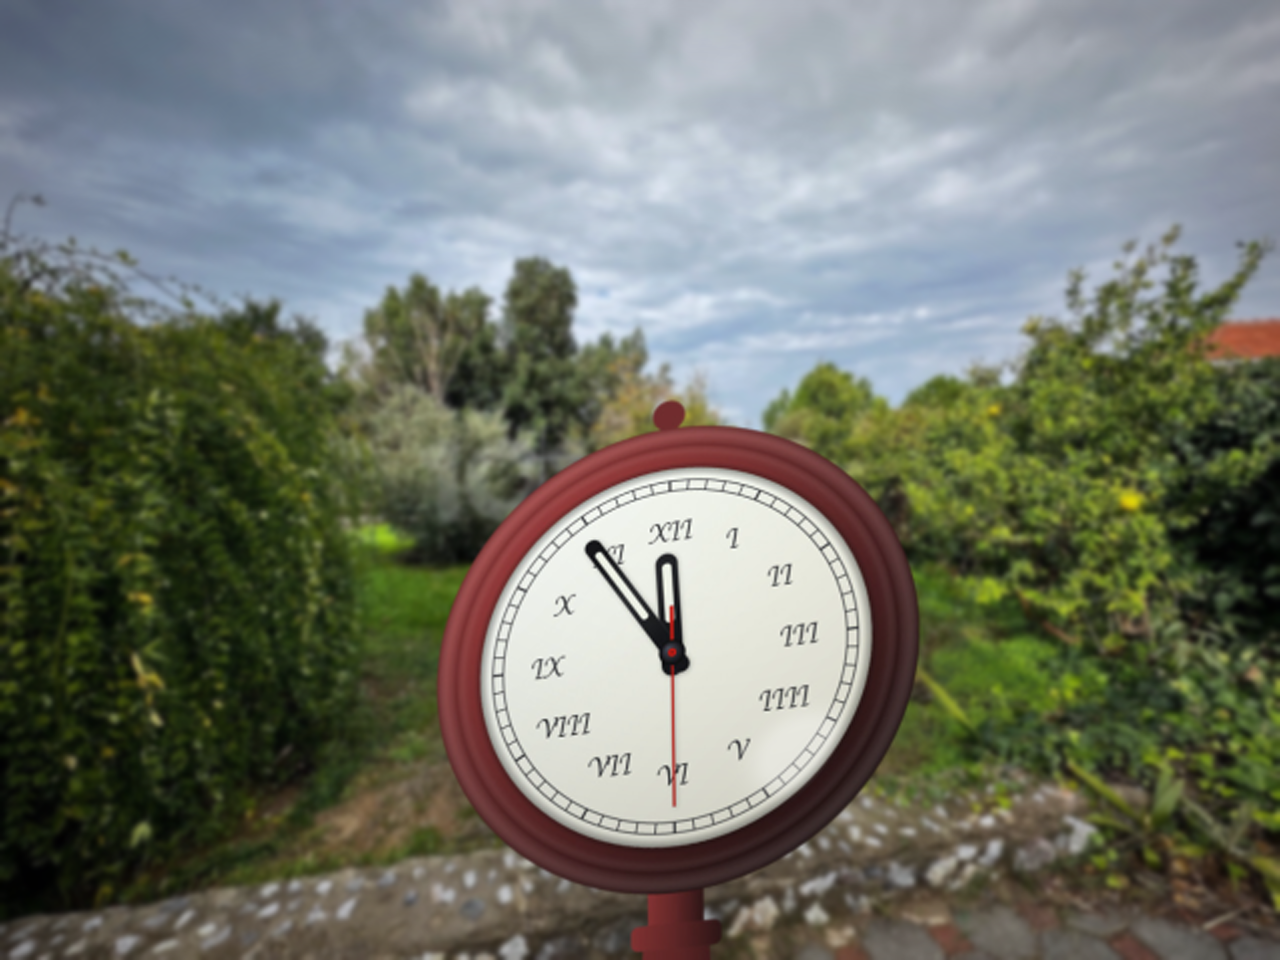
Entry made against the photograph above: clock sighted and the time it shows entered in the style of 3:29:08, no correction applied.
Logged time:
11:54:30
